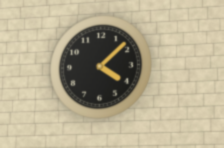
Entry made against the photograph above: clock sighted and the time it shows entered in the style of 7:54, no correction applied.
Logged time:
4:08
